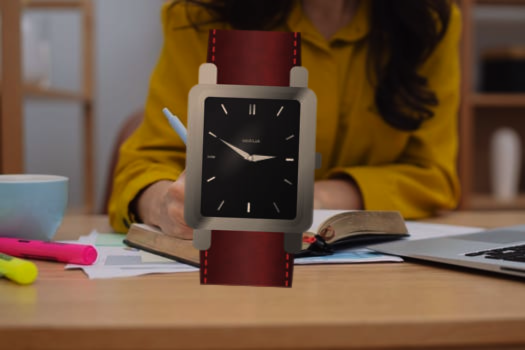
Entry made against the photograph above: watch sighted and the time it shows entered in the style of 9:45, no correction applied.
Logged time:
2:50
